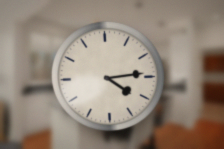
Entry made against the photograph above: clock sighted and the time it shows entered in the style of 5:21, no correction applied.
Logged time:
4:14
